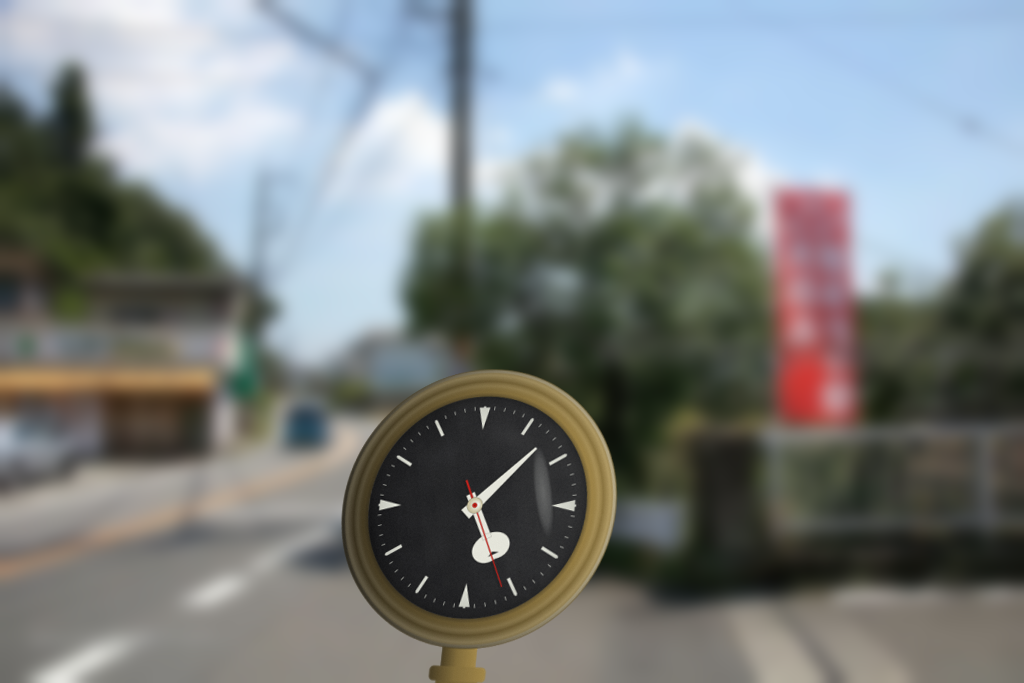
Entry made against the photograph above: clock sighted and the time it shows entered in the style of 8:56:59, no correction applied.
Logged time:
5:07:26
